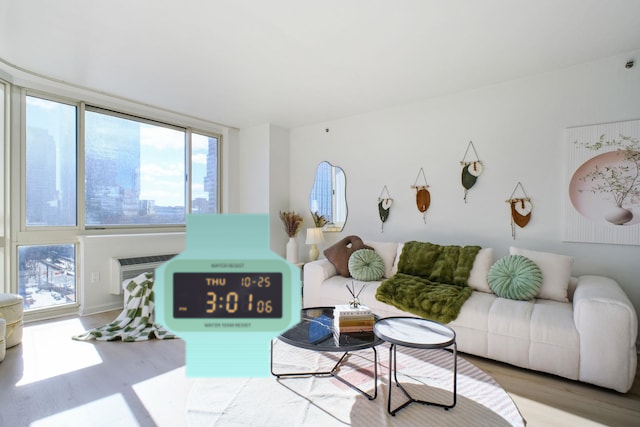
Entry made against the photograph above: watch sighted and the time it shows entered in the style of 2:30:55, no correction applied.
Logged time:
3:01:06
